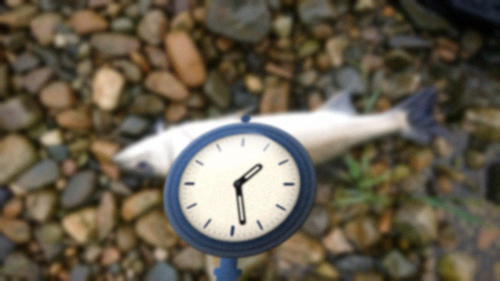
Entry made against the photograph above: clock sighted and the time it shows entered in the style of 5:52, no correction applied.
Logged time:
1:28
